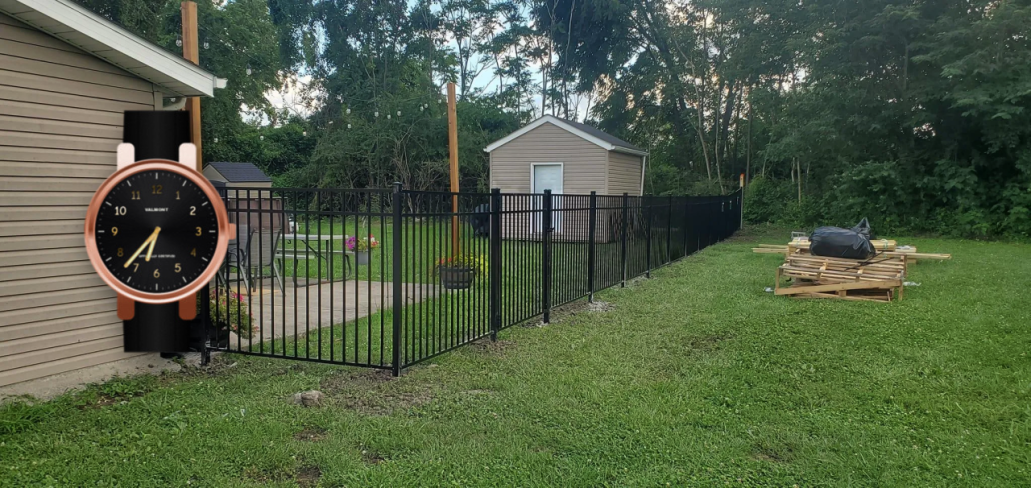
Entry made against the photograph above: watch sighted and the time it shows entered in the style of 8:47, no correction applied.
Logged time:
6:37
